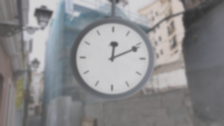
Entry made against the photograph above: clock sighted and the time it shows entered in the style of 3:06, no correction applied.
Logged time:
12:11
